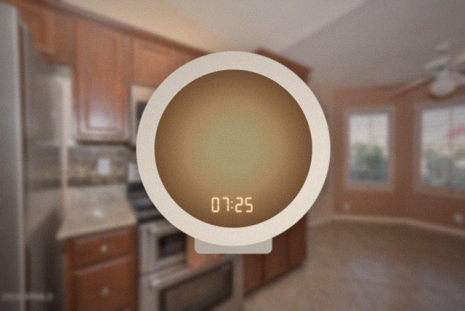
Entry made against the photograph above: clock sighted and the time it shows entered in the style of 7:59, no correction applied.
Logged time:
7:25
